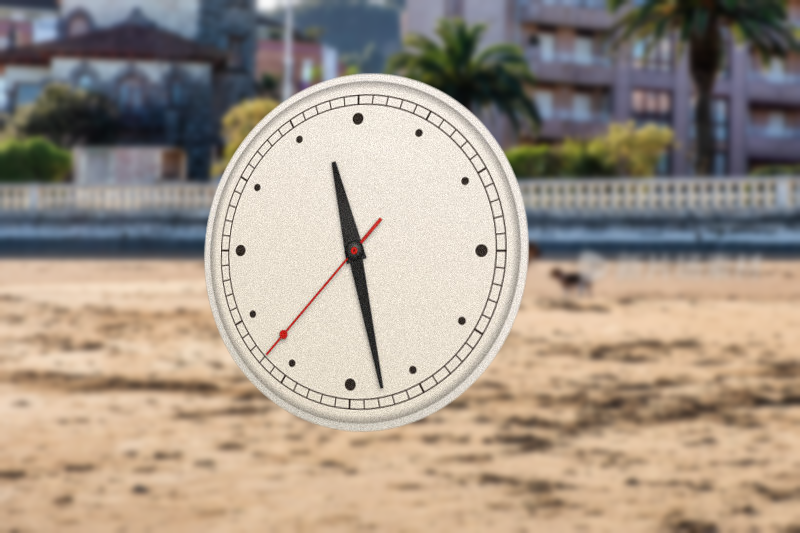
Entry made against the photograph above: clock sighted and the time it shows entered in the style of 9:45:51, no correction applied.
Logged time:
11:27:37
